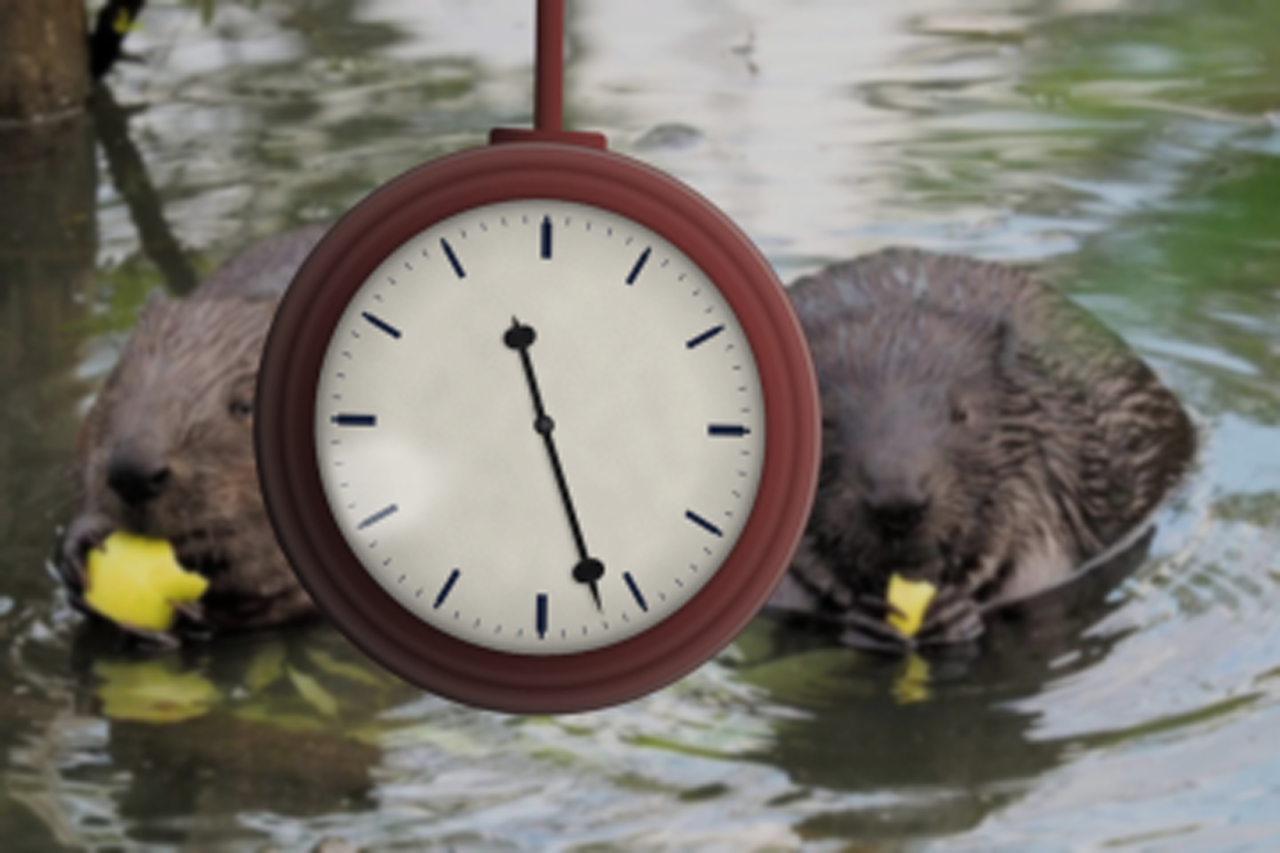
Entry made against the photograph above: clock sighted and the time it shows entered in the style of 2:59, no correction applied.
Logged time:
11:27
